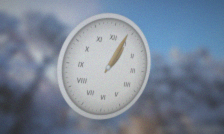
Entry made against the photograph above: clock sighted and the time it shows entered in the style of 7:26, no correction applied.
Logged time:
1:04
